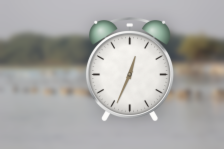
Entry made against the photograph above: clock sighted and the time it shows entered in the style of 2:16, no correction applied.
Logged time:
12:34
